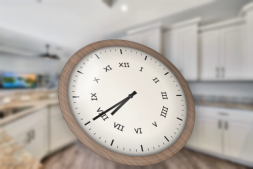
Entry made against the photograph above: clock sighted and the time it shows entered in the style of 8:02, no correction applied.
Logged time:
7:40
